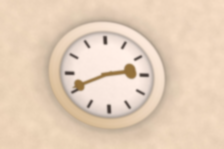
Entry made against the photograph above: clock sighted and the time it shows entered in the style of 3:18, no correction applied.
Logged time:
2:41
